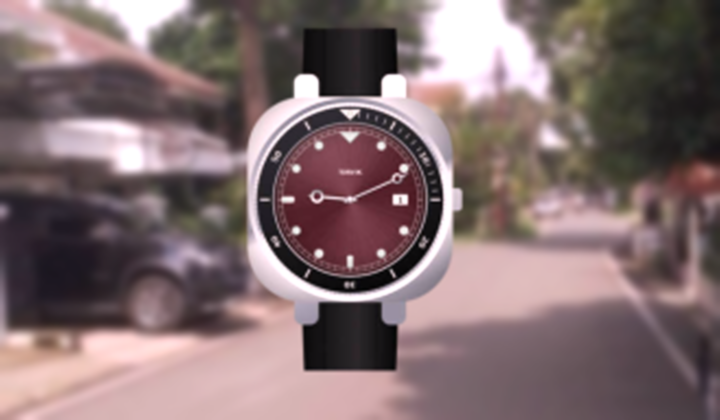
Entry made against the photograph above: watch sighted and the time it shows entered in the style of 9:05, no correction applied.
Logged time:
9:11
